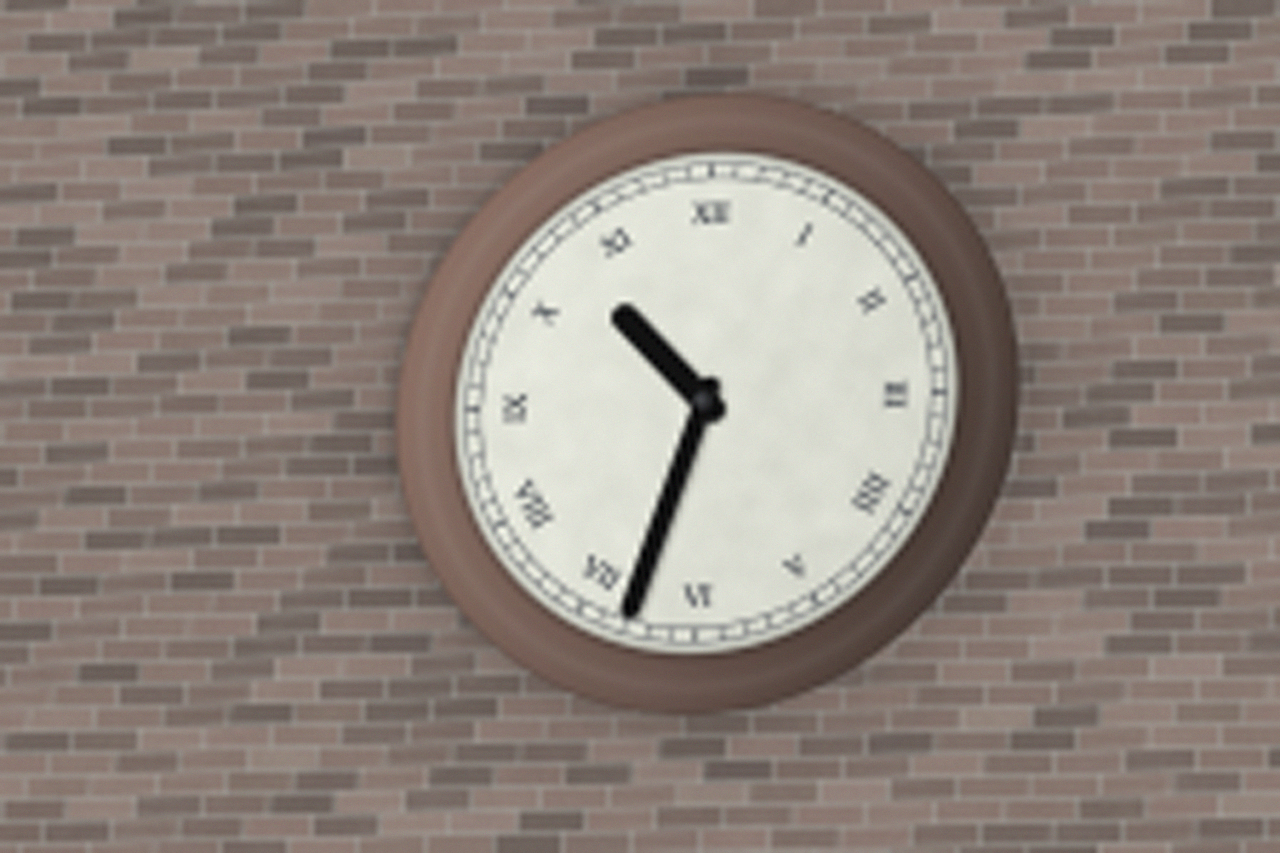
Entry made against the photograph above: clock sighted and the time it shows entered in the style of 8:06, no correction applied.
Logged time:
10:33
